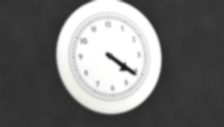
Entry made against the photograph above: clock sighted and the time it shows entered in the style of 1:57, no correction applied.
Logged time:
4:21
